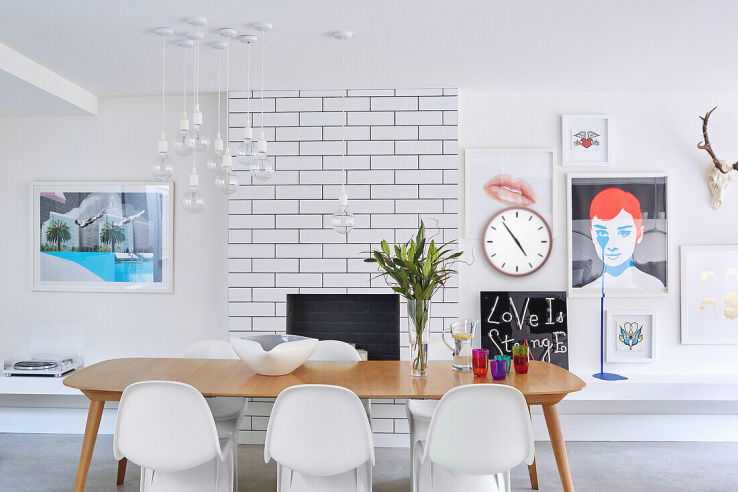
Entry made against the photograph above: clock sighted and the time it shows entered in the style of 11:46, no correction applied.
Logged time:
4:54
